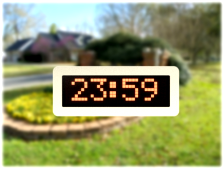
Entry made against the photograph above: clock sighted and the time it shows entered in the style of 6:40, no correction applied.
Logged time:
23:59
